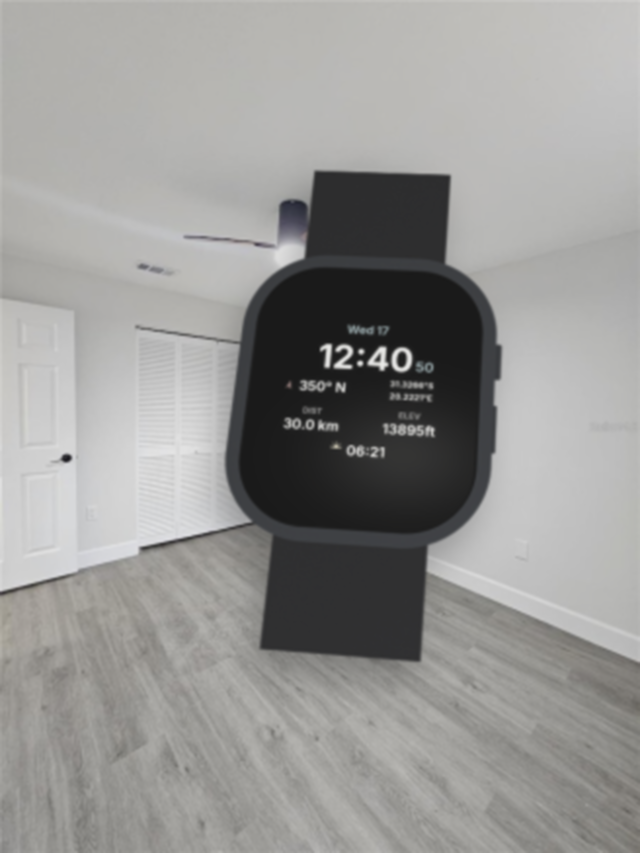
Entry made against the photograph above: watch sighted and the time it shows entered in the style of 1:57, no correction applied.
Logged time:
12:40
